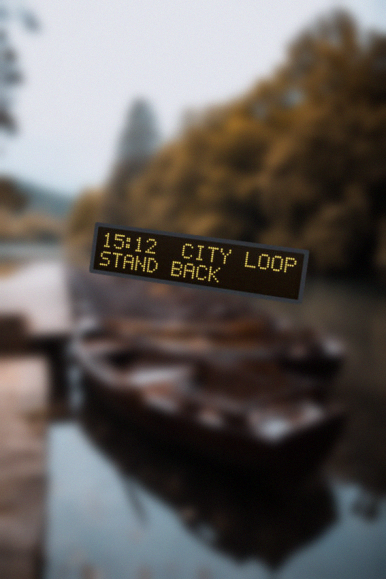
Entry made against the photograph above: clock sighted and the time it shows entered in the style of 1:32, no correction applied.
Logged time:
15:12
